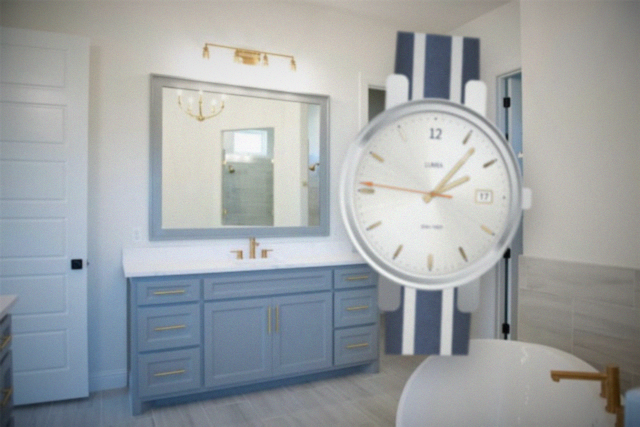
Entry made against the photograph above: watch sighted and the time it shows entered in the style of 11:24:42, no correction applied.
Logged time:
2:06:46
